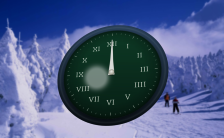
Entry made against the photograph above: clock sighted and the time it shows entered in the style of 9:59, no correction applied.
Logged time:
12:00
